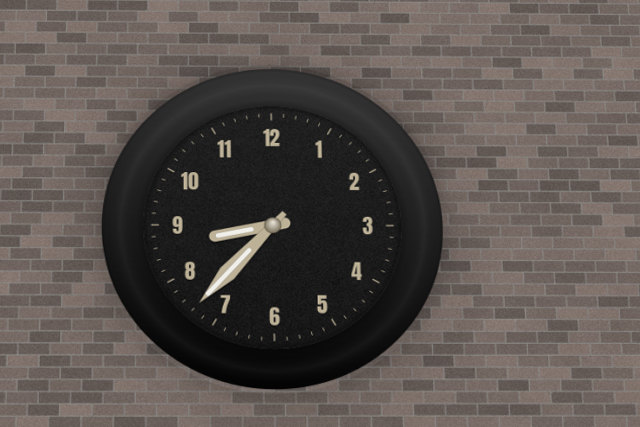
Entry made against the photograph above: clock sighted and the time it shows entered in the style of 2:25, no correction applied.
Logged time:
8:37
